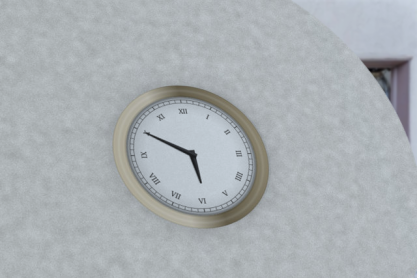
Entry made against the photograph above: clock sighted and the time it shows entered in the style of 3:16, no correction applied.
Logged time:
5:50
